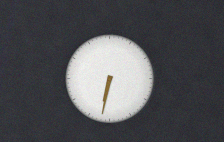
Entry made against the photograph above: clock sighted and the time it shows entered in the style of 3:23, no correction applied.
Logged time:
6:32
